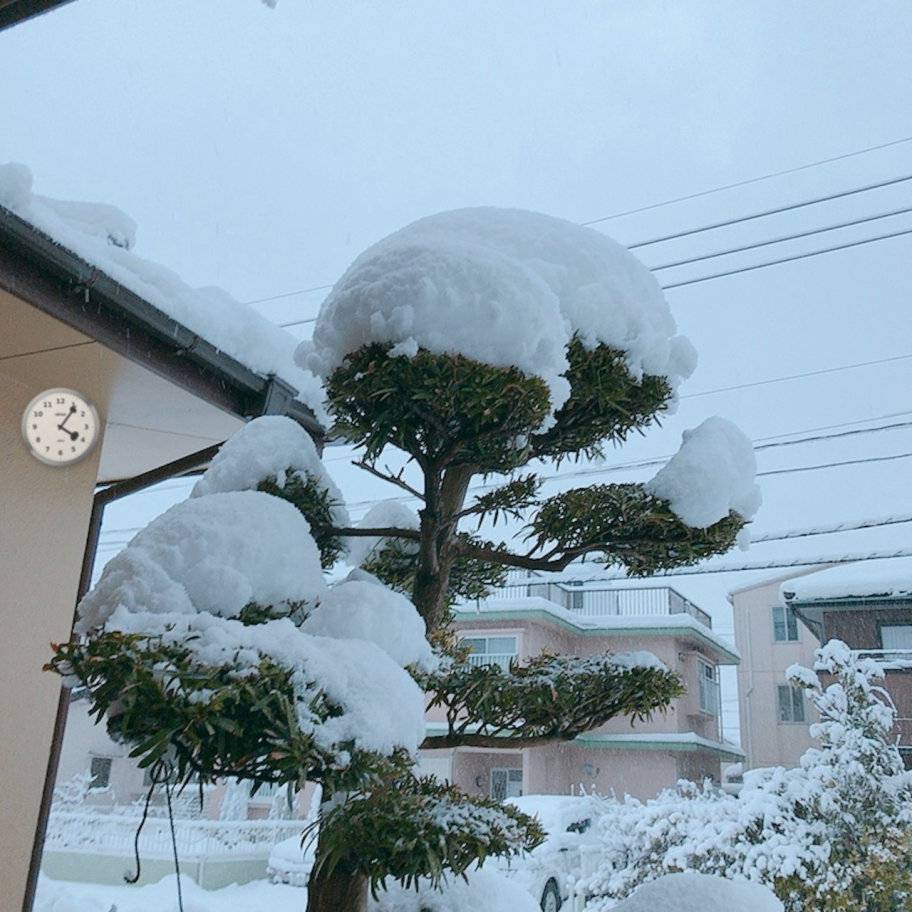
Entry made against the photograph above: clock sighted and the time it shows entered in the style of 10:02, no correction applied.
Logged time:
4:06
